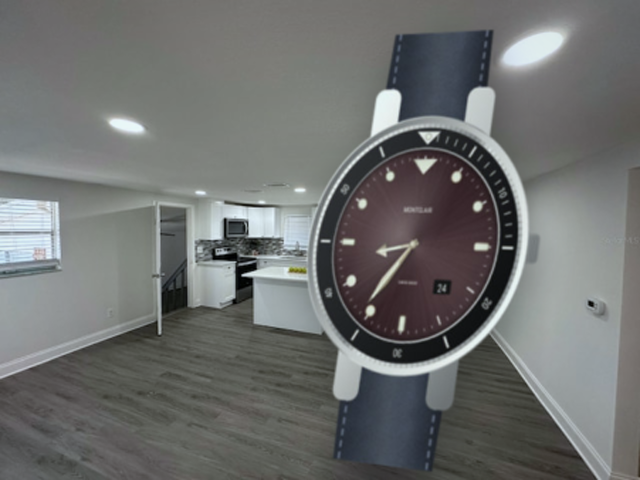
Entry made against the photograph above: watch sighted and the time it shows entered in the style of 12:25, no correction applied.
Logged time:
8:36
